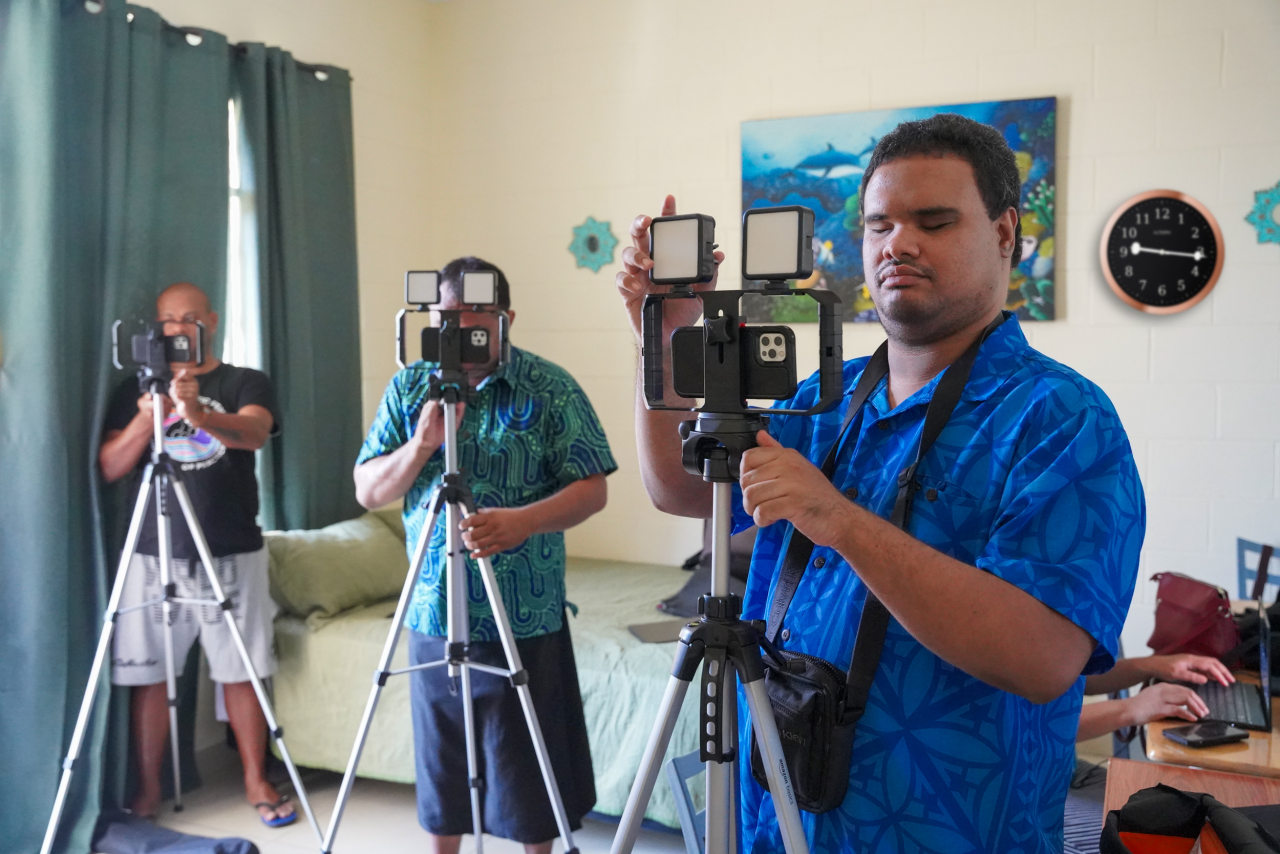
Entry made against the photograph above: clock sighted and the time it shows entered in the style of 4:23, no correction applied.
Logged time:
9:16
